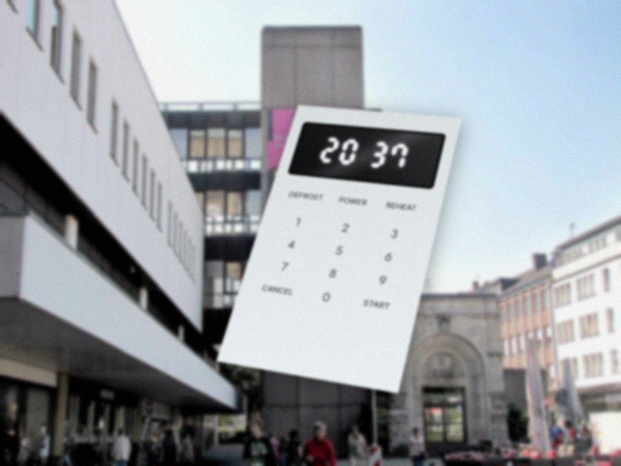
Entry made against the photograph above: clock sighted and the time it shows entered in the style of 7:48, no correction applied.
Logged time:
20:37
